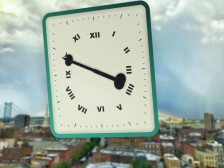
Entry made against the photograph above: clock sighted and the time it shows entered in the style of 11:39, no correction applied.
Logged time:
3:49
